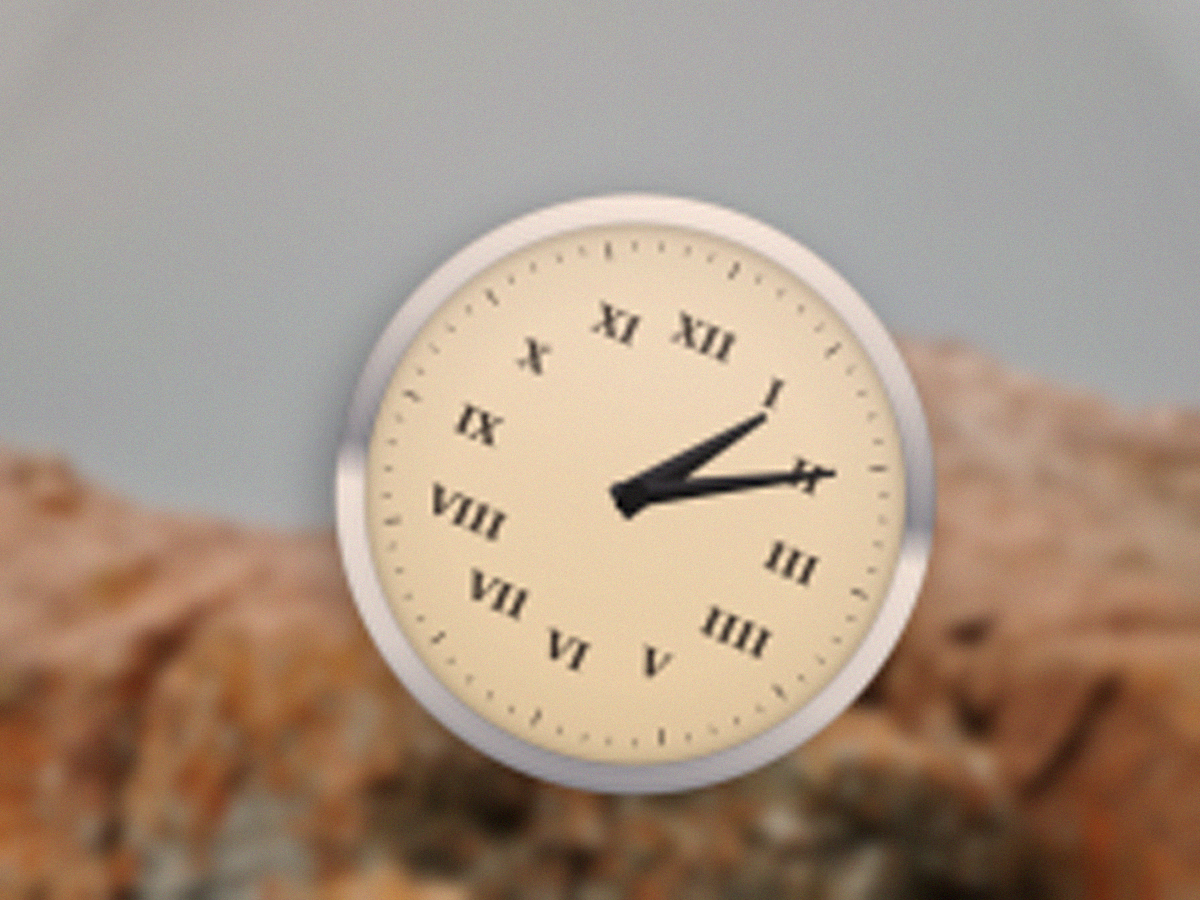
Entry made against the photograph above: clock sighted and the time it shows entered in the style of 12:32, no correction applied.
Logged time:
1:10
